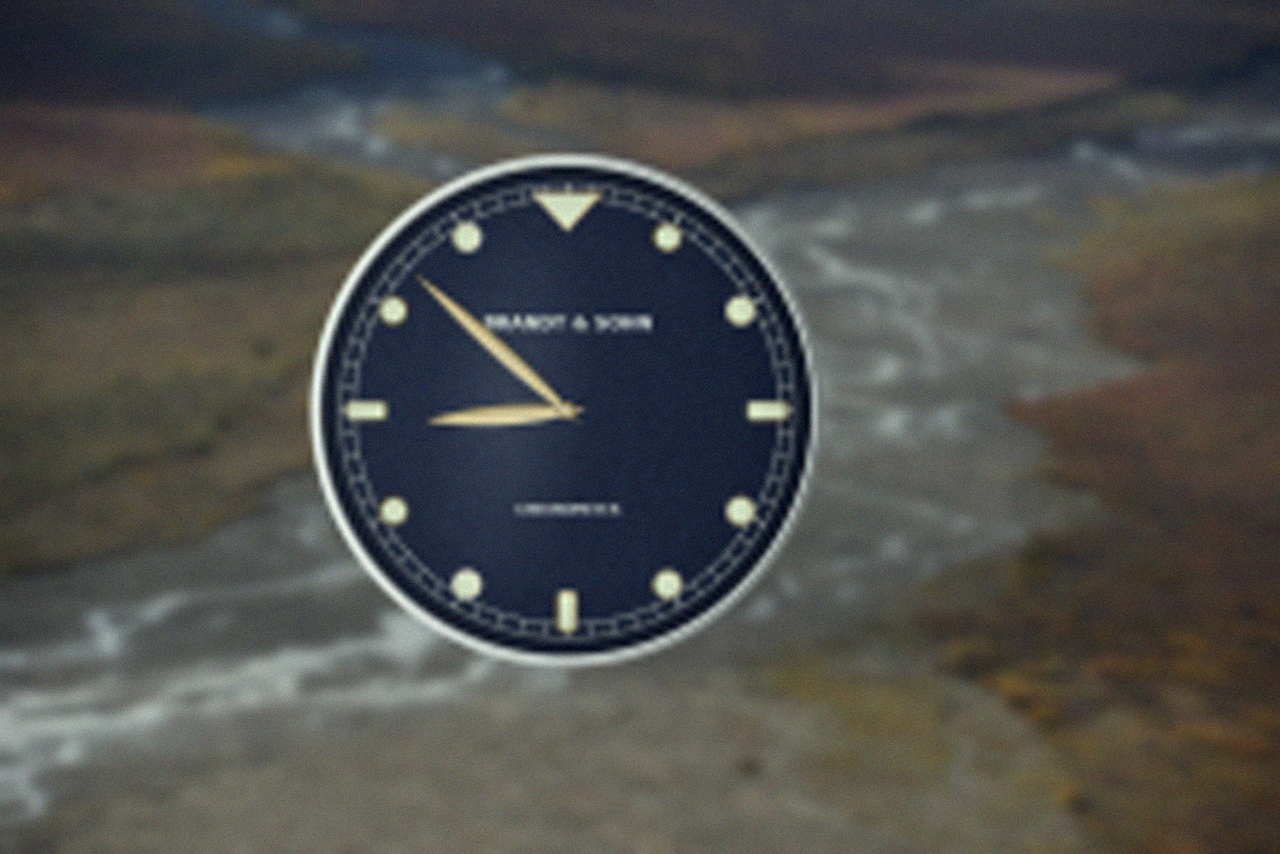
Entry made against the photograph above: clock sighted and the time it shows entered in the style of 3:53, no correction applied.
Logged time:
8:52
